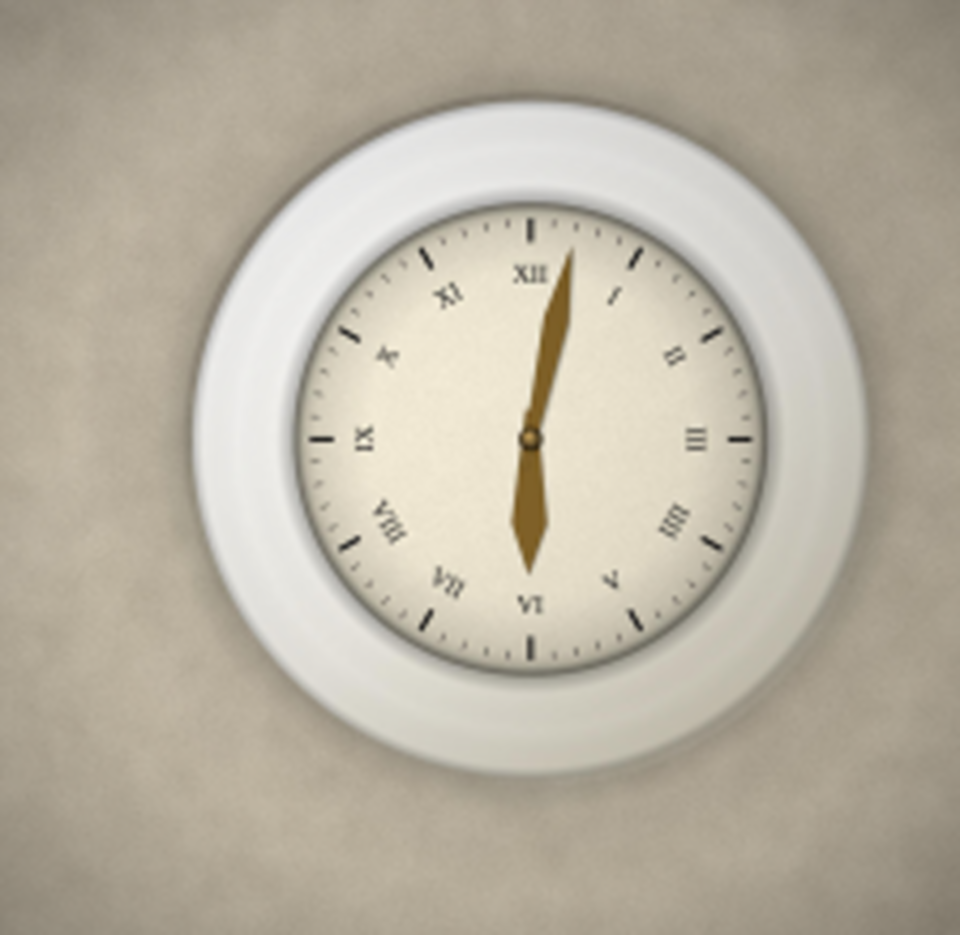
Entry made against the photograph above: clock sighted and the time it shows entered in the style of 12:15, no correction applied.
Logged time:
6:02
